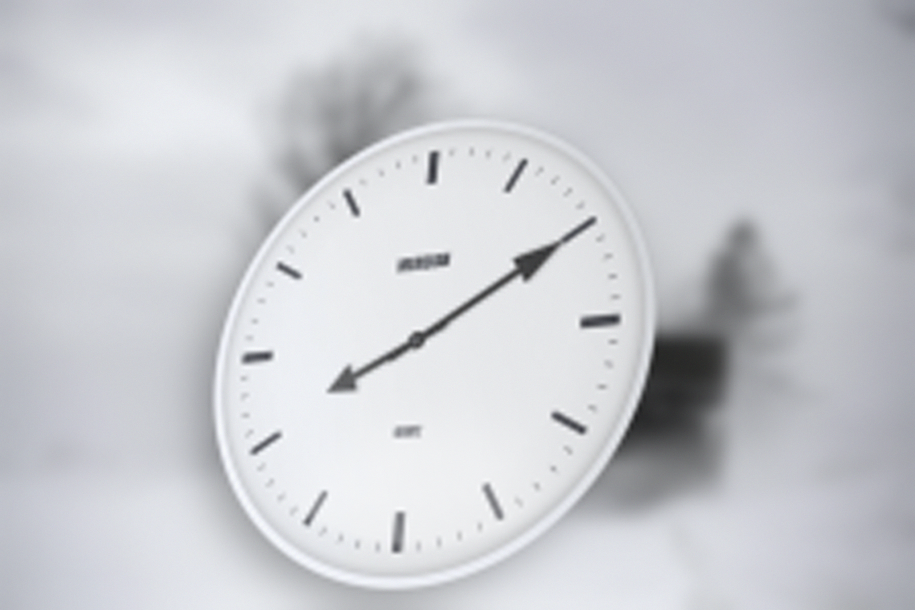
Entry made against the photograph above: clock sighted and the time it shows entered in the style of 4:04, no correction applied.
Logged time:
8:10
